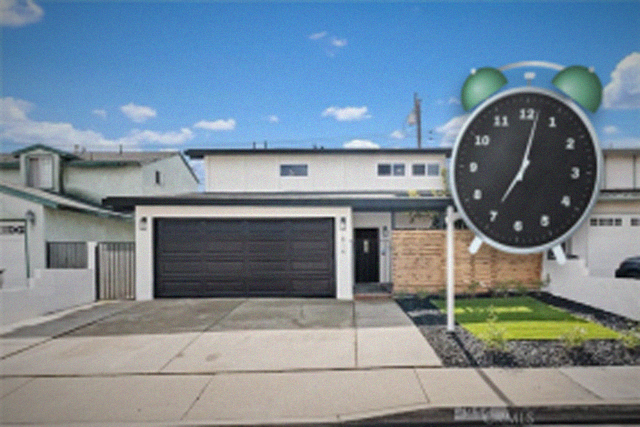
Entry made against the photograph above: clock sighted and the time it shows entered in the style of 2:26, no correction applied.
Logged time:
7:02
